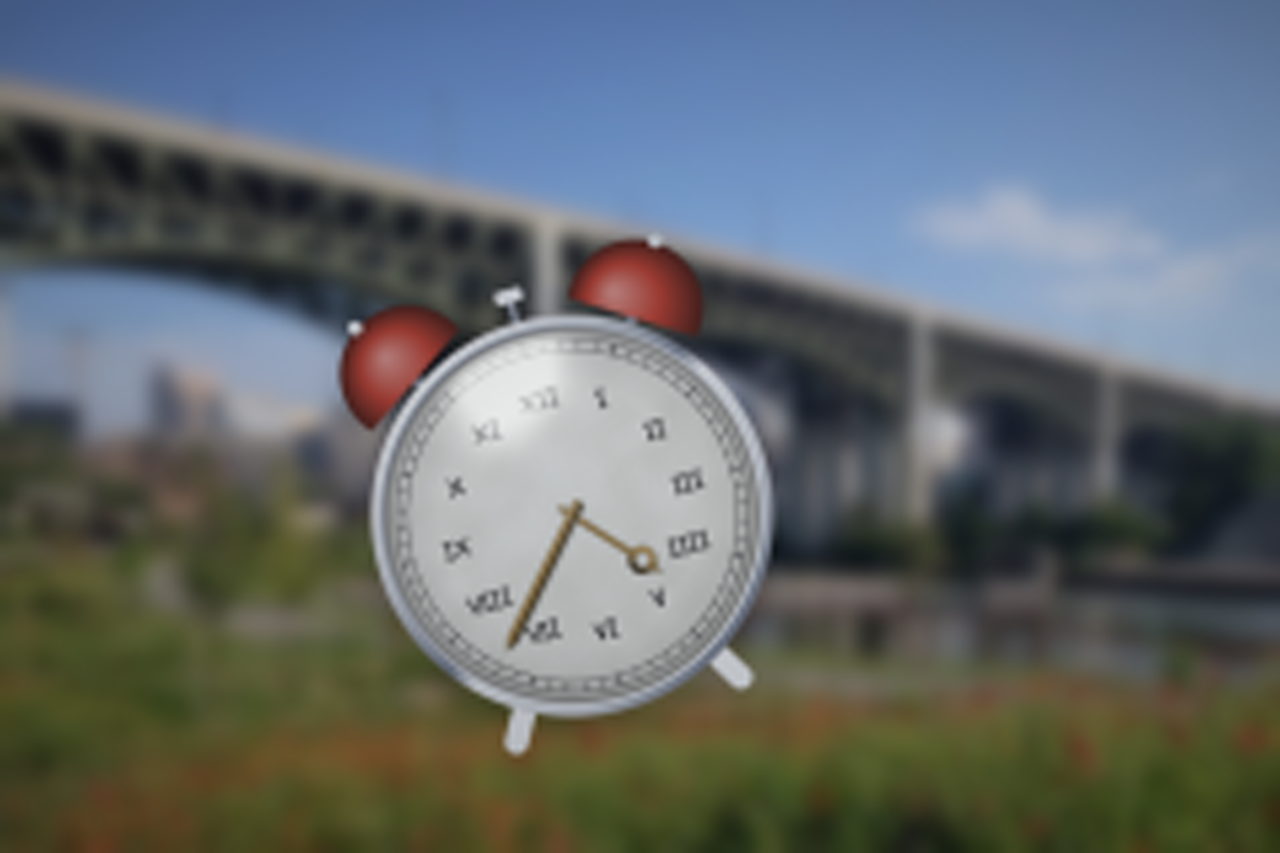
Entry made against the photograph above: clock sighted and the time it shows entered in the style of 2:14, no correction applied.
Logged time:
4:37
